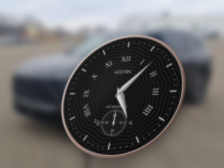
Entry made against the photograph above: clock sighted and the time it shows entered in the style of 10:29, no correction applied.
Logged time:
5:07
